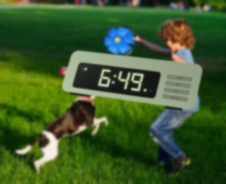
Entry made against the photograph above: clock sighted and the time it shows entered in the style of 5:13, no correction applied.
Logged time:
6:49
